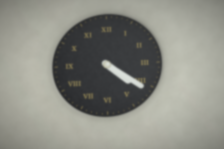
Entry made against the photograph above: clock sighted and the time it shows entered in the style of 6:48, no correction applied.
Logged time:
4:21
